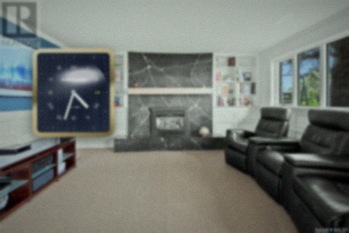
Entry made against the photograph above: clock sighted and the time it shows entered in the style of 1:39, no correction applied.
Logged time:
4:33
